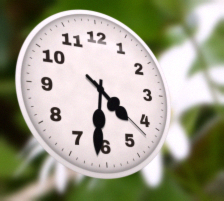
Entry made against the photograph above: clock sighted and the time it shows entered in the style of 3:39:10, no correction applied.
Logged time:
4:31:22
